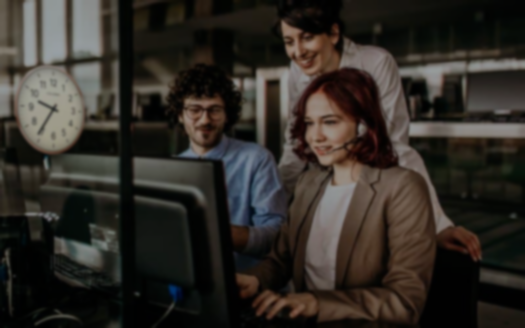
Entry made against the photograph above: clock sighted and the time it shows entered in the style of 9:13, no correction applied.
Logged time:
9:36
